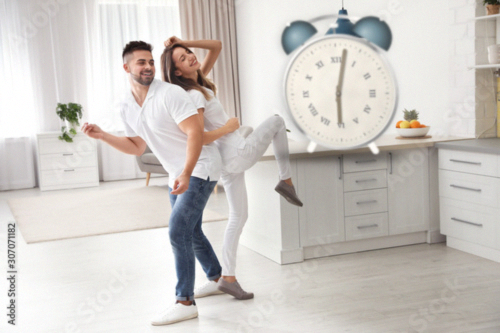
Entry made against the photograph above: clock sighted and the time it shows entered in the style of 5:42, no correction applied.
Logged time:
6:02
